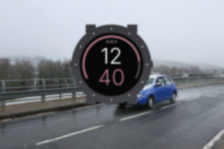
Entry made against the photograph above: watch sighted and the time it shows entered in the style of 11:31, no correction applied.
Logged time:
12:40
